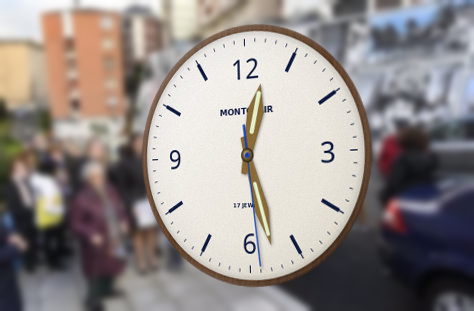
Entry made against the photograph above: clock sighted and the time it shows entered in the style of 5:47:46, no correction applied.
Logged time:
12:27:29
